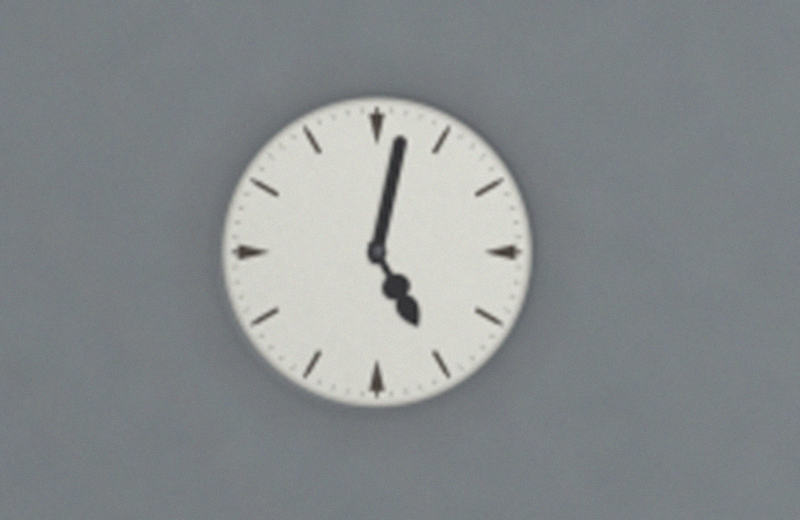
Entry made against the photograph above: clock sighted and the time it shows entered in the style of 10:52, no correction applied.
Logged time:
5:02
